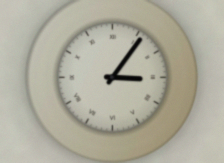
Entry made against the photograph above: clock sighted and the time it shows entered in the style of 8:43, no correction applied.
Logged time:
3:06
